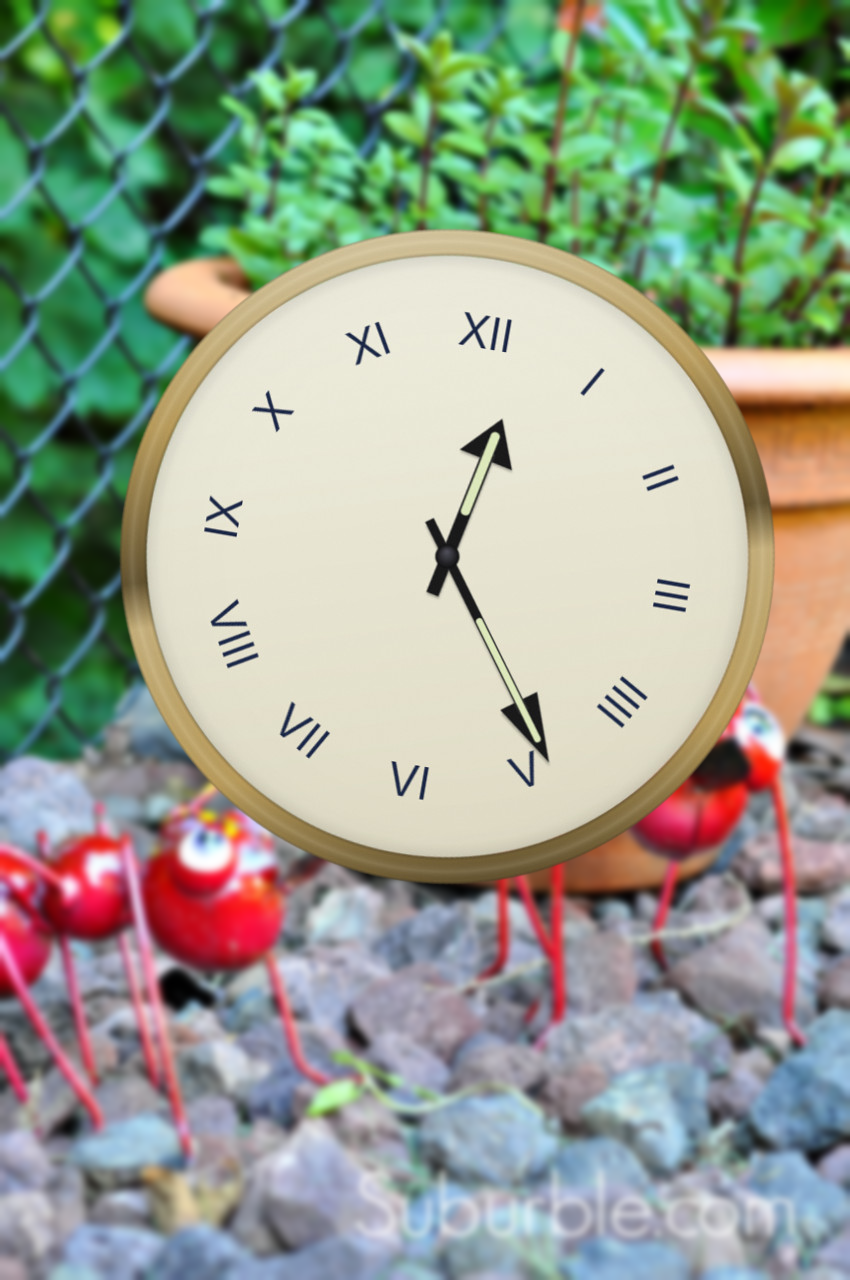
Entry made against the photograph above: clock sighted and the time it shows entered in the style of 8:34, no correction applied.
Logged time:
12:24
